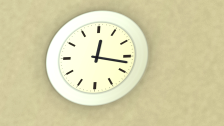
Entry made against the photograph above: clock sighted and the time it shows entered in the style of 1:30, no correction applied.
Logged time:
12:17
